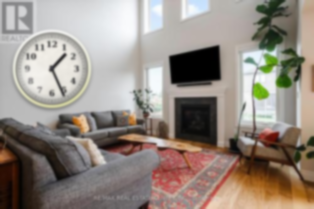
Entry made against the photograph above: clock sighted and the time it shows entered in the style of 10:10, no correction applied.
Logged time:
1:26
